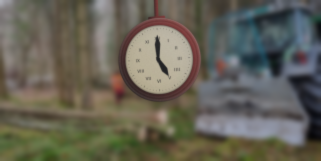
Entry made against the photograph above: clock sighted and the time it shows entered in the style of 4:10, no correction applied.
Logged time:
5:00
